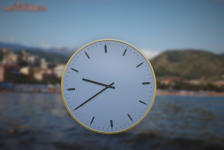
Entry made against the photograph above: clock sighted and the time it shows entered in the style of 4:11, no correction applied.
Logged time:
9:40
